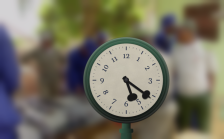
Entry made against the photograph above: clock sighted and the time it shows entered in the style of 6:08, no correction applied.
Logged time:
5:21
